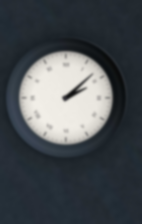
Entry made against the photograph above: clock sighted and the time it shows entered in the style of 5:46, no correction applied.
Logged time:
2:08
